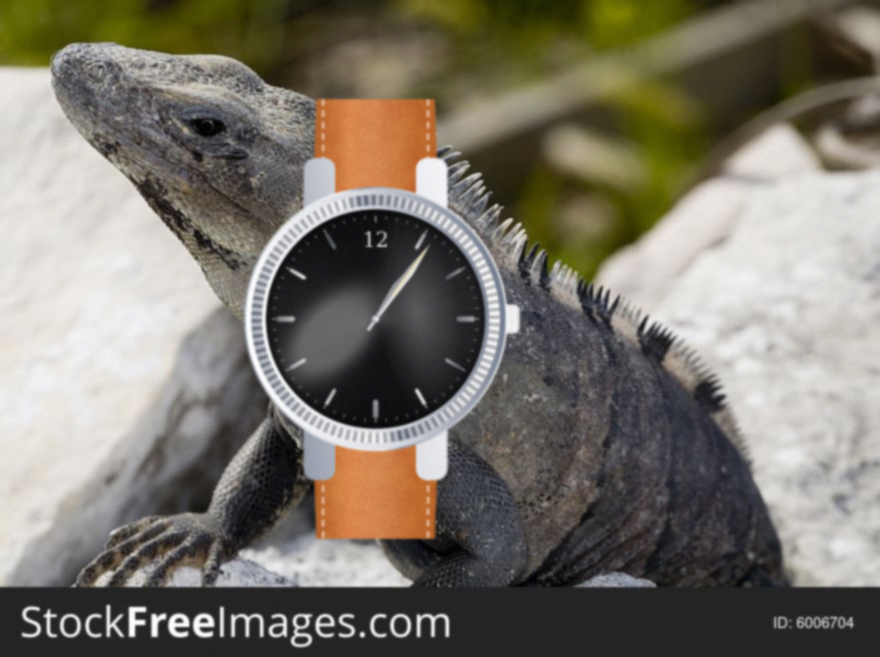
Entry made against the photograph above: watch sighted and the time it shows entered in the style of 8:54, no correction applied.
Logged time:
1:06
